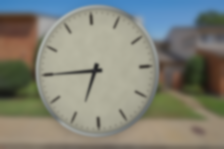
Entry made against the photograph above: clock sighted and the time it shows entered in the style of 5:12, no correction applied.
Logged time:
6:45
